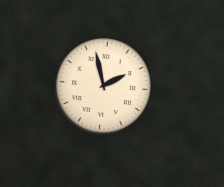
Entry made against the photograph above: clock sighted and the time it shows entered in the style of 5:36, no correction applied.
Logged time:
1:57
